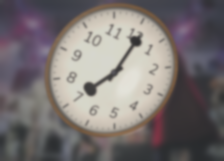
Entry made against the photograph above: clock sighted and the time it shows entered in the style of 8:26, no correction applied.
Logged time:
7:01
